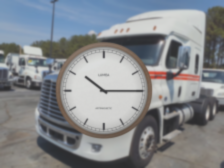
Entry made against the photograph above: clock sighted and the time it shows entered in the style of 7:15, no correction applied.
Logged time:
10:15
